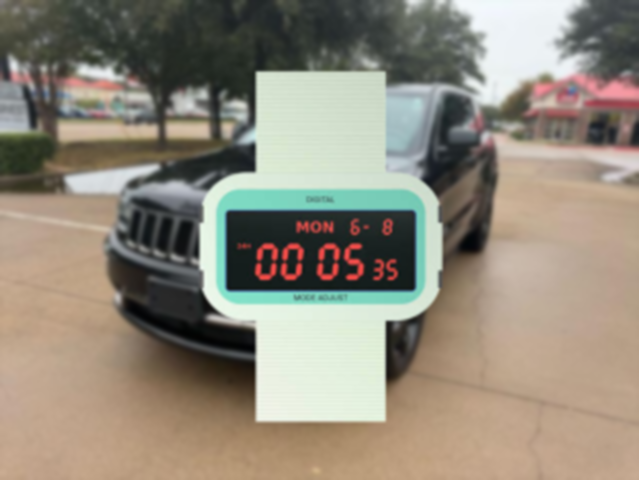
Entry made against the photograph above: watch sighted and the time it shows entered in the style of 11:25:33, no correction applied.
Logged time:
0:05:35
